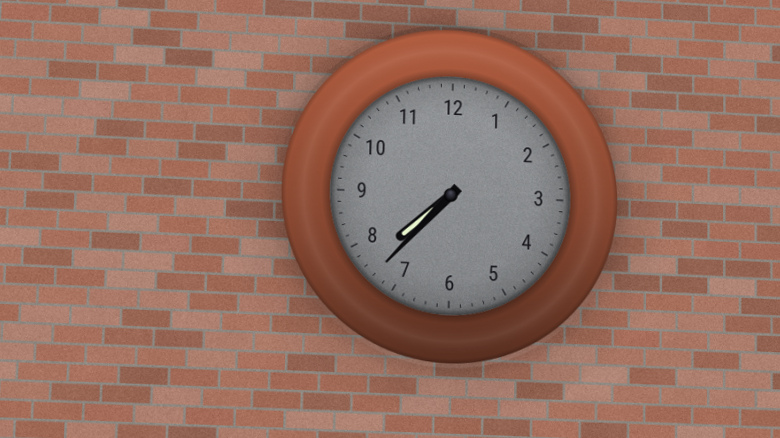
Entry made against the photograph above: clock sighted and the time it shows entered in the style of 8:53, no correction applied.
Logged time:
7:37
